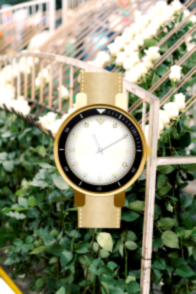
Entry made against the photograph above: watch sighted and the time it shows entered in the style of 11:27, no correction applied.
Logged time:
11:10
